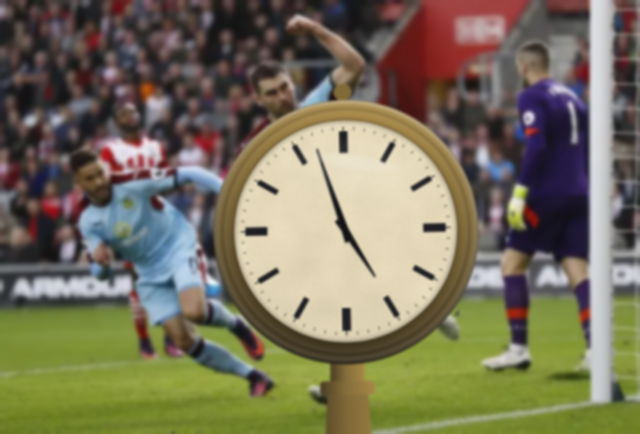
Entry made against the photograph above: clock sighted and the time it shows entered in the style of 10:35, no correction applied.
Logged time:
4:57
